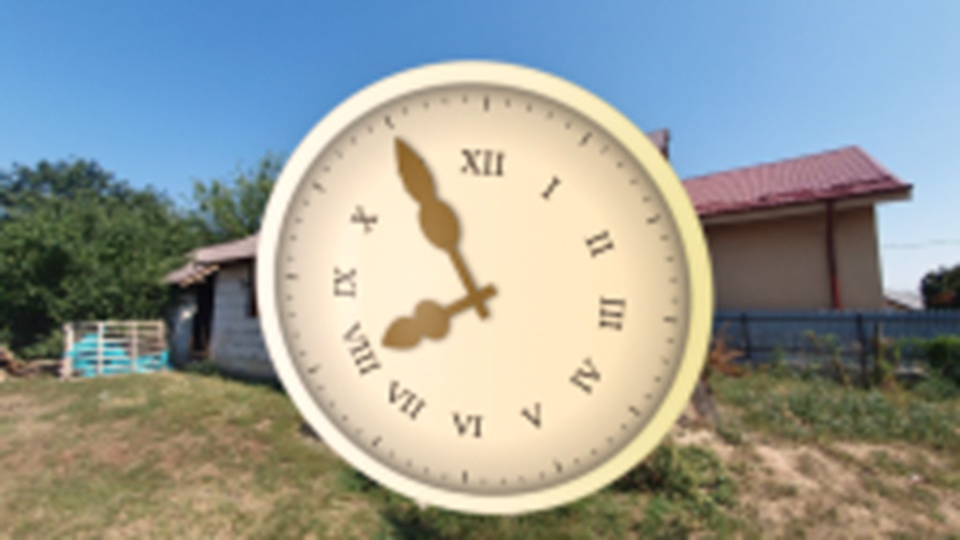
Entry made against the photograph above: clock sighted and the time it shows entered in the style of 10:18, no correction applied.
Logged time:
7:55
